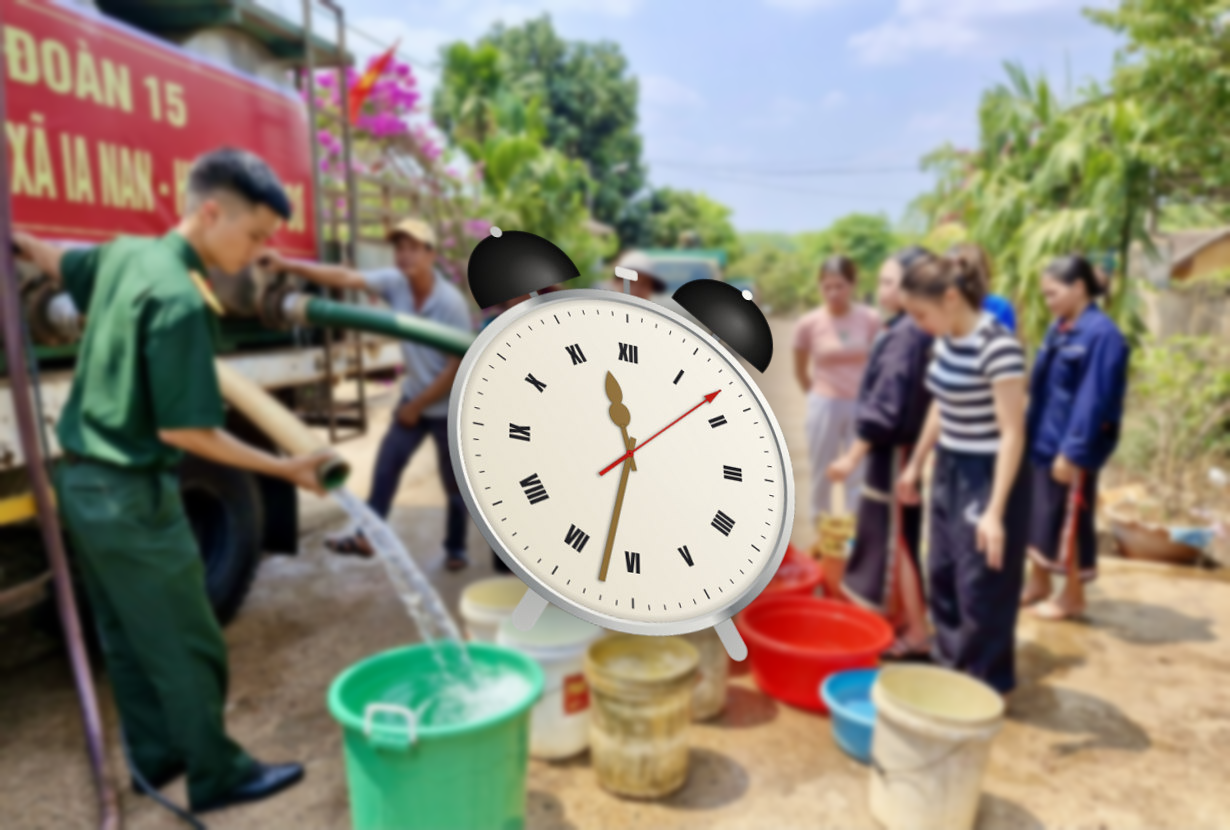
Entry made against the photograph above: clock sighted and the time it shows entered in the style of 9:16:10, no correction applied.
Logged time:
11:32:08
